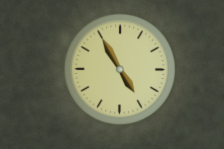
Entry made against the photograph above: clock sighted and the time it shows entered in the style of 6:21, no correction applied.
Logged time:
4:55
